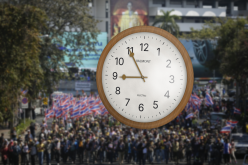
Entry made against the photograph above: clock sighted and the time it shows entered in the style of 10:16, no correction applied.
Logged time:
8:55
